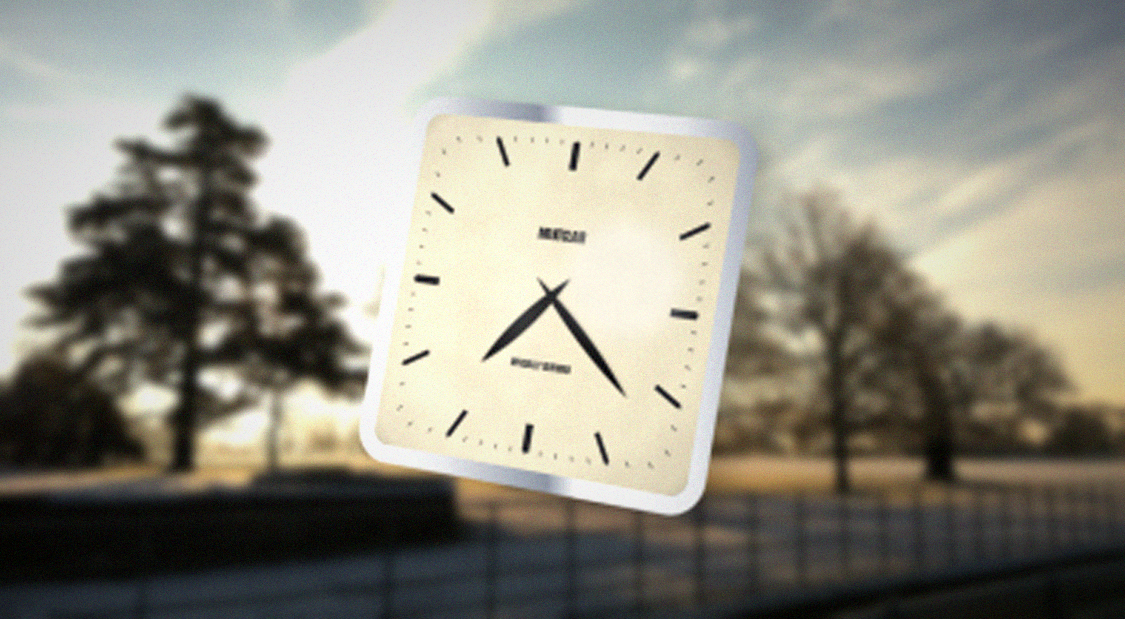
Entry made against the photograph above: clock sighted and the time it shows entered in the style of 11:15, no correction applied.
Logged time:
7:22
